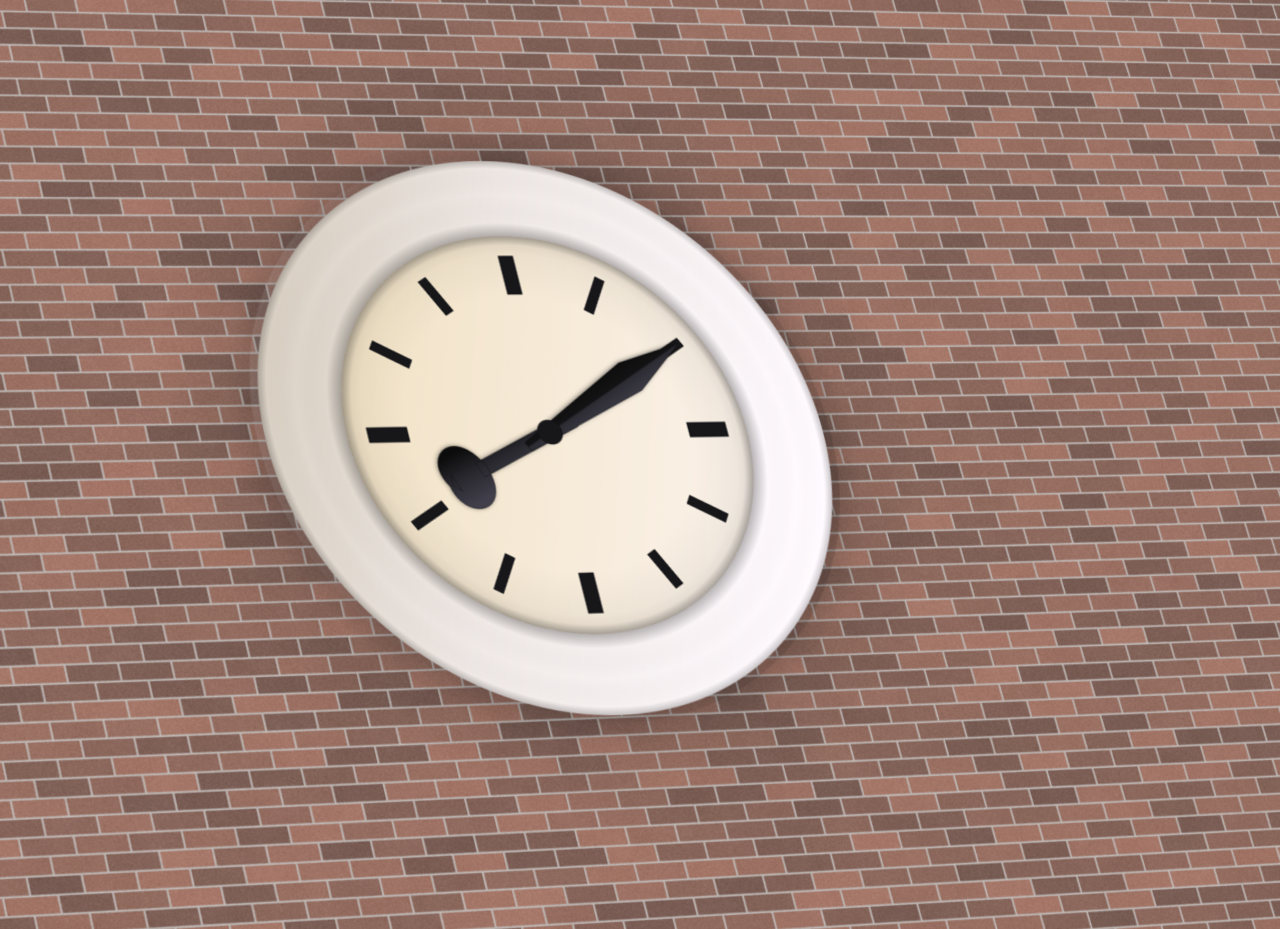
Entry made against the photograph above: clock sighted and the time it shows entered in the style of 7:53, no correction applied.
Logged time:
8:10
